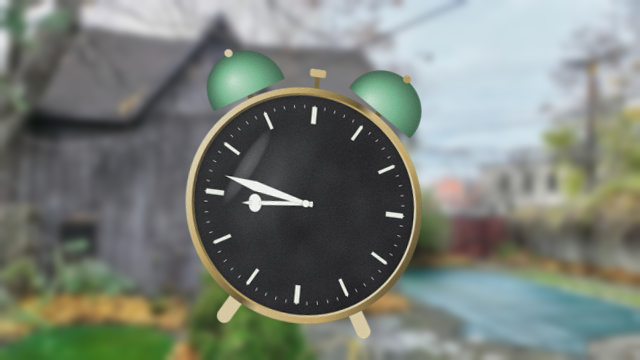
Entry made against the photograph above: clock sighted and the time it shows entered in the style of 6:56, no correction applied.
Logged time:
8:47
